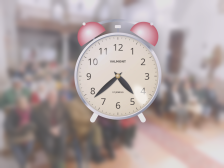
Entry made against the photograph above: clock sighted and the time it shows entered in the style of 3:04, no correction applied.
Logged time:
4:38
